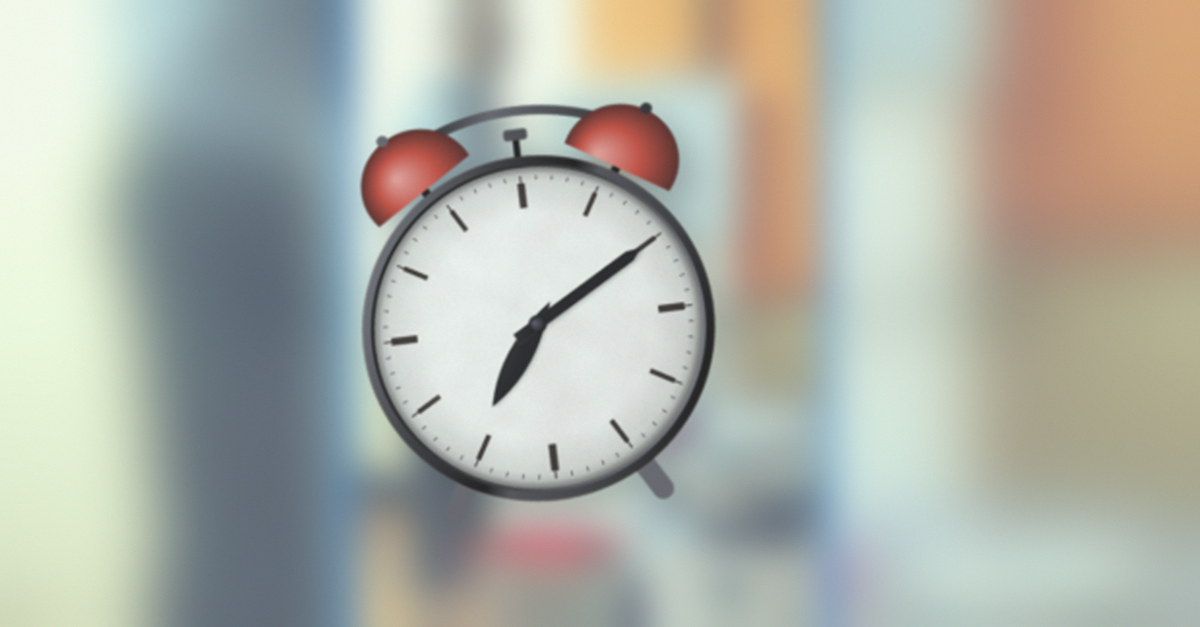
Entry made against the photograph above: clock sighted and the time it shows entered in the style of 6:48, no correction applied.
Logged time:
7:10
